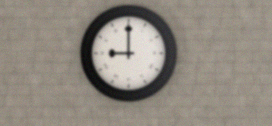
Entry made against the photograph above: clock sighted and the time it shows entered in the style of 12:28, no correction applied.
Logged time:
9:00
